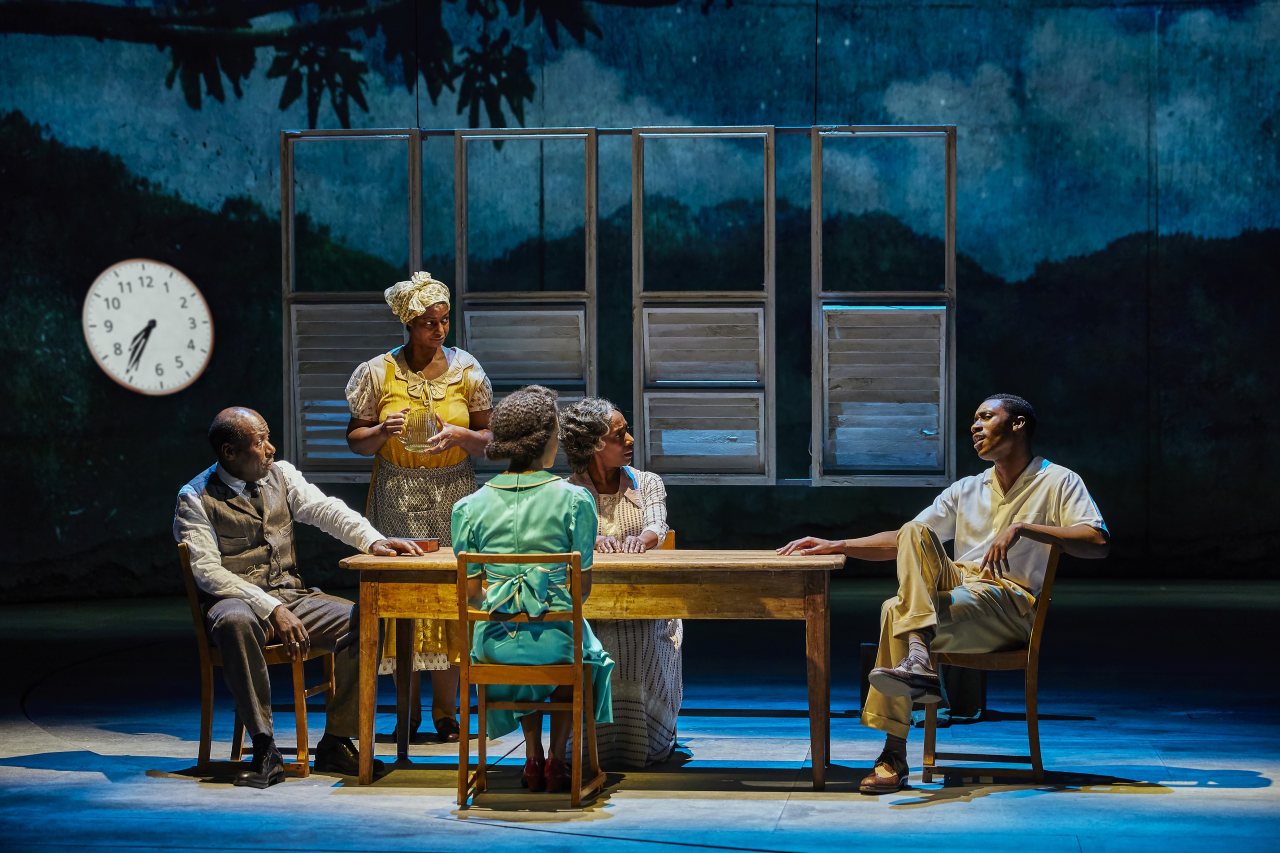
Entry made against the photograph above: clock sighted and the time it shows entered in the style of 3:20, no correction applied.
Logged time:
7:36
